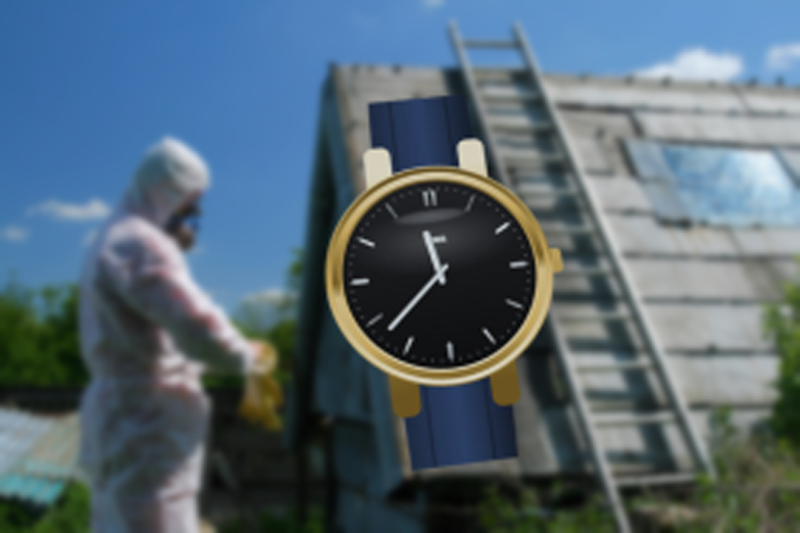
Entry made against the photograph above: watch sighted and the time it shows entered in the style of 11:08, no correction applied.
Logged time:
11:38
